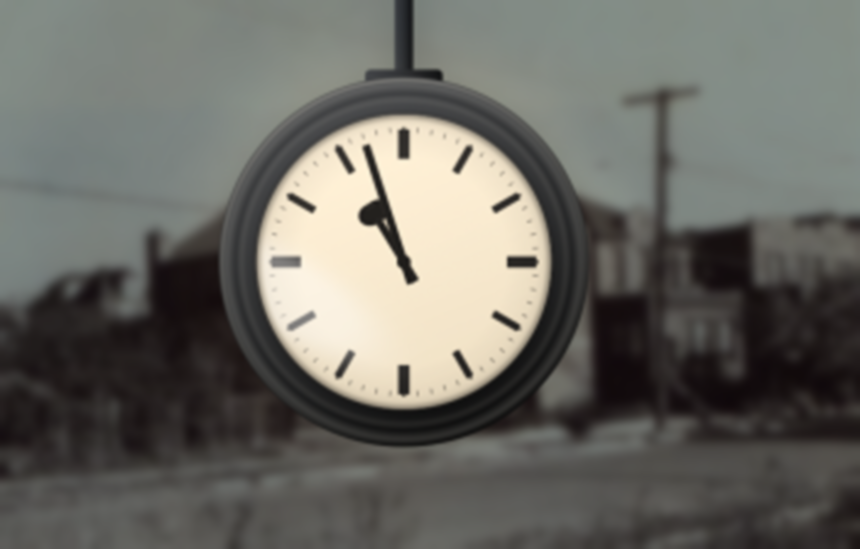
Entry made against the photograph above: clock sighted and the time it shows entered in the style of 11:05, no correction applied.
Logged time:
10:57
